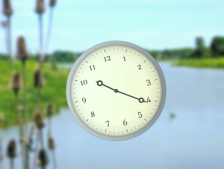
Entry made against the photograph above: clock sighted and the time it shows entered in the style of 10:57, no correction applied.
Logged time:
10:21
